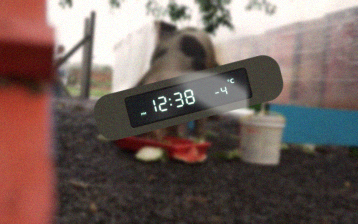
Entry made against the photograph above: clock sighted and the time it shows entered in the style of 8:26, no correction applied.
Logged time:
12:38
